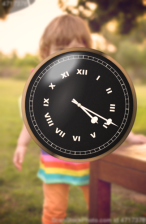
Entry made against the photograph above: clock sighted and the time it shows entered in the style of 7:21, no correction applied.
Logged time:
4:19
